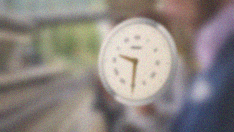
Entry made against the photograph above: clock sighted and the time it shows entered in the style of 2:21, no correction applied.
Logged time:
9:30
